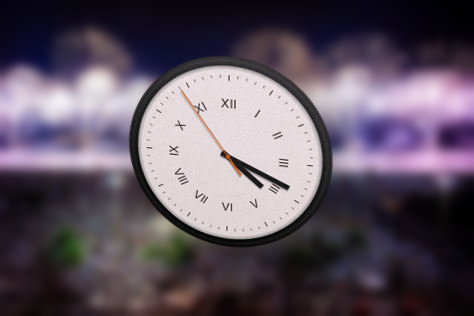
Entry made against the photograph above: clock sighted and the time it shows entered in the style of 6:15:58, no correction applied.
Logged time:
4:18:54
